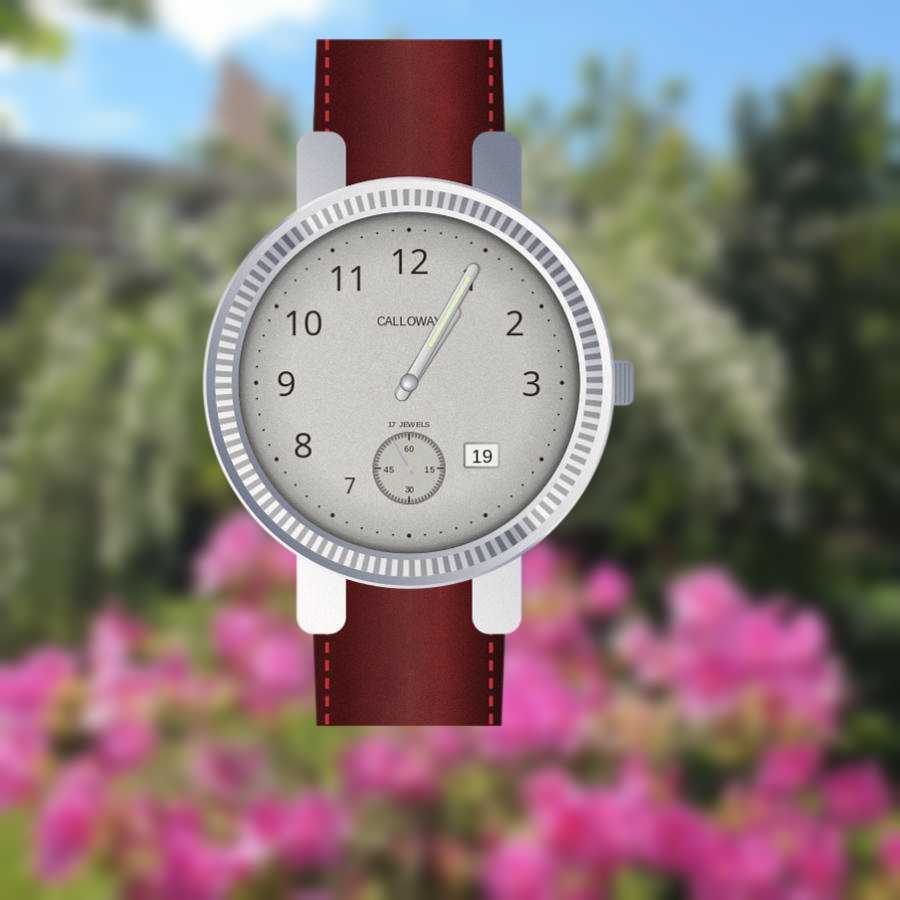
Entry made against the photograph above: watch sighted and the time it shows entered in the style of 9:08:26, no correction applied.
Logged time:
1:04:55
